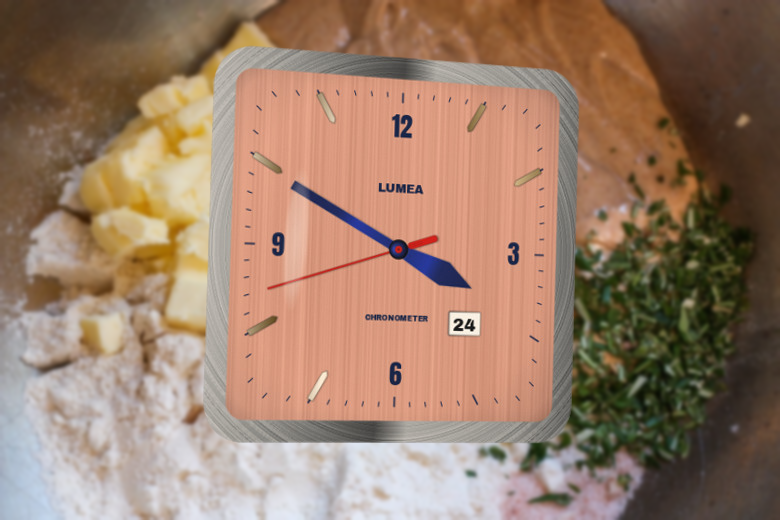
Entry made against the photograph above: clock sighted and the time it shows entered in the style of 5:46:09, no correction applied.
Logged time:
3:49:42
